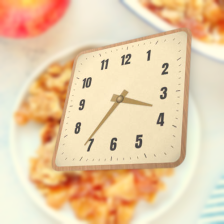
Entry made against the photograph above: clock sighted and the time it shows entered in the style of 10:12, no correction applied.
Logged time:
3:36
